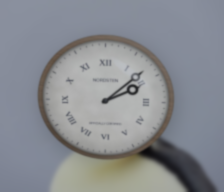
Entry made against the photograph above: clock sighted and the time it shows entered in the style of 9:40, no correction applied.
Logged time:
2:08
